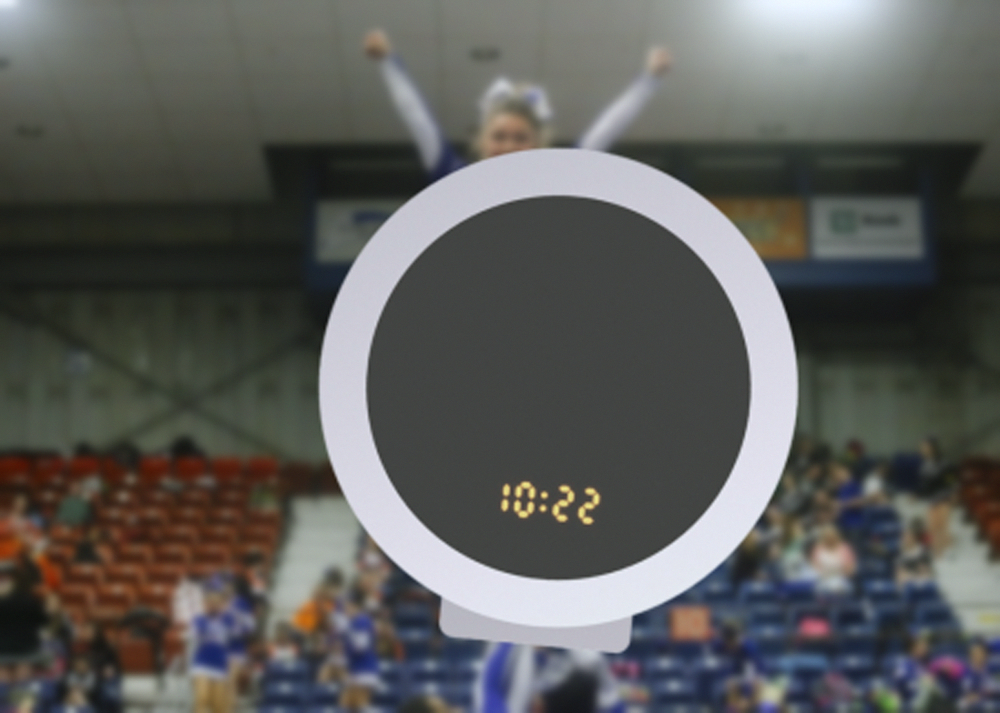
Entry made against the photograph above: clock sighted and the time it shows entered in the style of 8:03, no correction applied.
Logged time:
10:22
